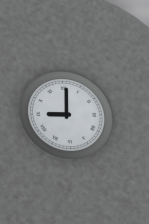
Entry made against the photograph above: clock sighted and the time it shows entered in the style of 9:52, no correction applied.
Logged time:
9:01
